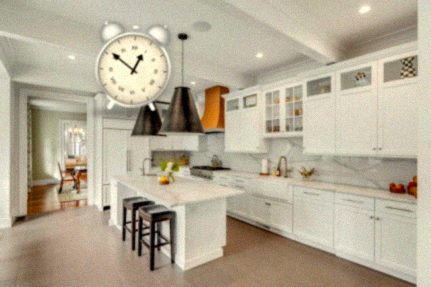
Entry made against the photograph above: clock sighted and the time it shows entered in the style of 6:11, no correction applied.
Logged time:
12:51
